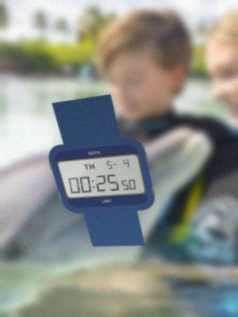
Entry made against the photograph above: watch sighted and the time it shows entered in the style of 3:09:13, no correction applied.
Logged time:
0:25:50
